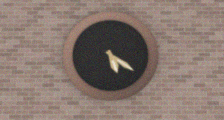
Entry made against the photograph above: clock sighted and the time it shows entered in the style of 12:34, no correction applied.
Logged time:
5:21
